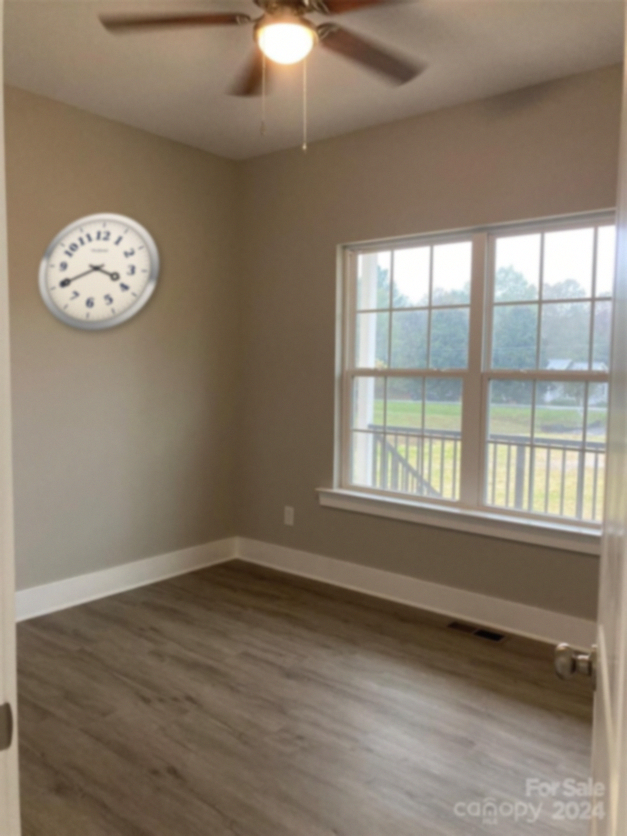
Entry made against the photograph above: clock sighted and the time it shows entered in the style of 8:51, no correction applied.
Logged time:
3:40
